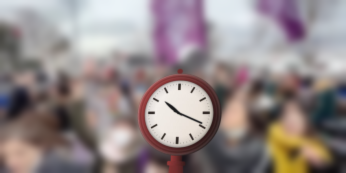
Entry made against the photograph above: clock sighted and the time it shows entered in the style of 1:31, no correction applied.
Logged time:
10:19
